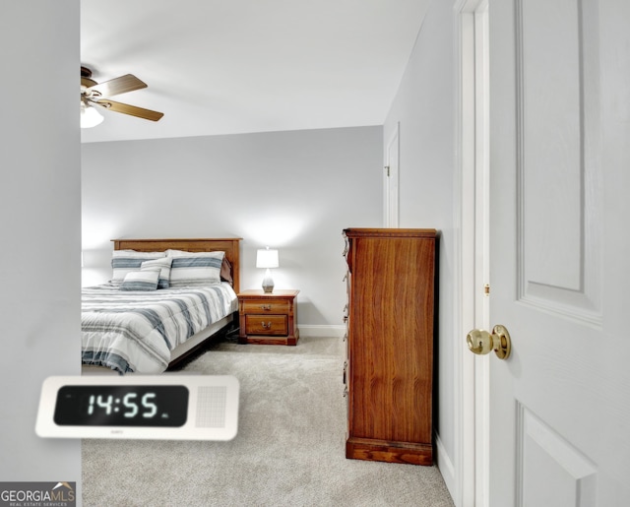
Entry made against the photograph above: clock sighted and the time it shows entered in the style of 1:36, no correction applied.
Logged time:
14:55
